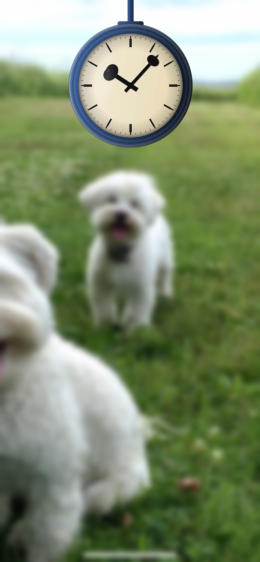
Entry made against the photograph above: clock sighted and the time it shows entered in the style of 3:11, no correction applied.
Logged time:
10:07
